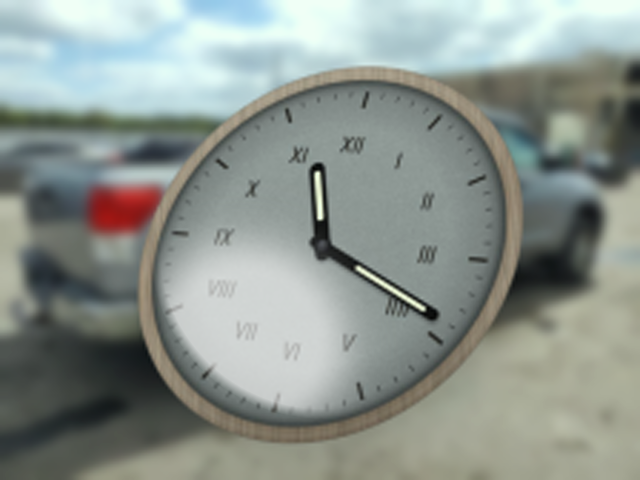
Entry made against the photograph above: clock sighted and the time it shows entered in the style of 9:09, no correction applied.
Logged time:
11:19
